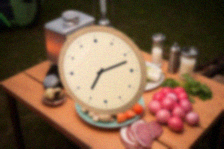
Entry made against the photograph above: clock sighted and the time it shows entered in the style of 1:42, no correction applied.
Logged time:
7:12
